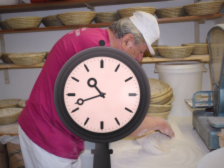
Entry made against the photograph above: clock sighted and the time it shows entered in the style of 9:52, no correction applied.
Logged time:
10:42
